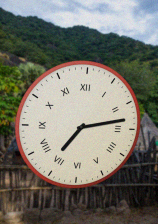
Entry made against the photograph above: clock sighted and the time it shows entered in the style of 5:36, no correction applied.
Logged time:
7:13
